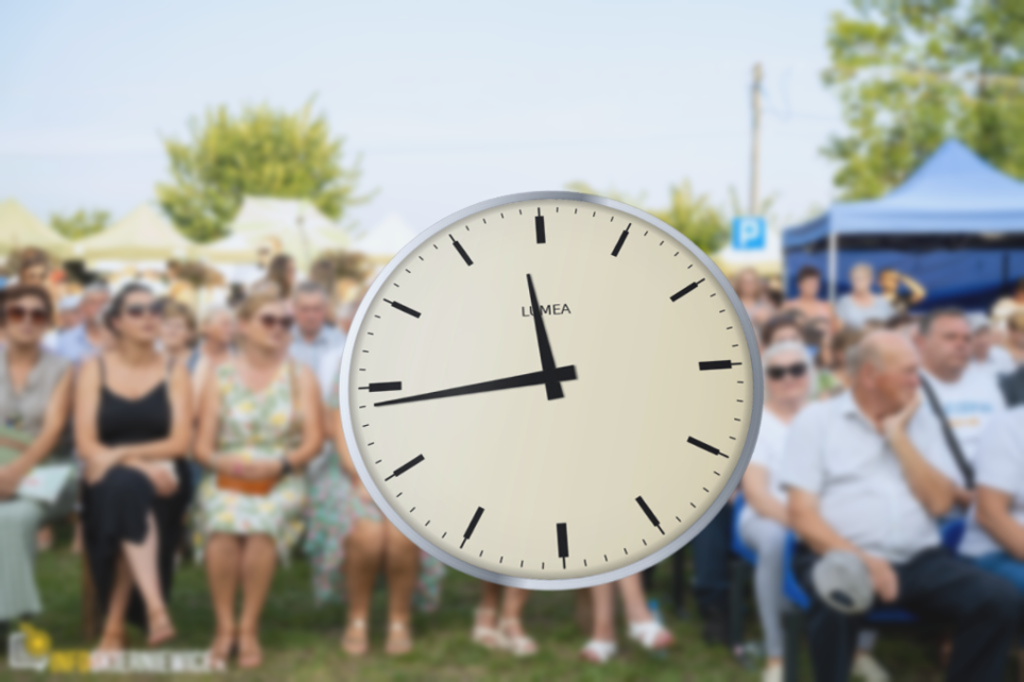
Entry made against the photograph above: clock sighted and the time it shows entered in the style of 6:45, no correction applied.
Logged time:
11:44
